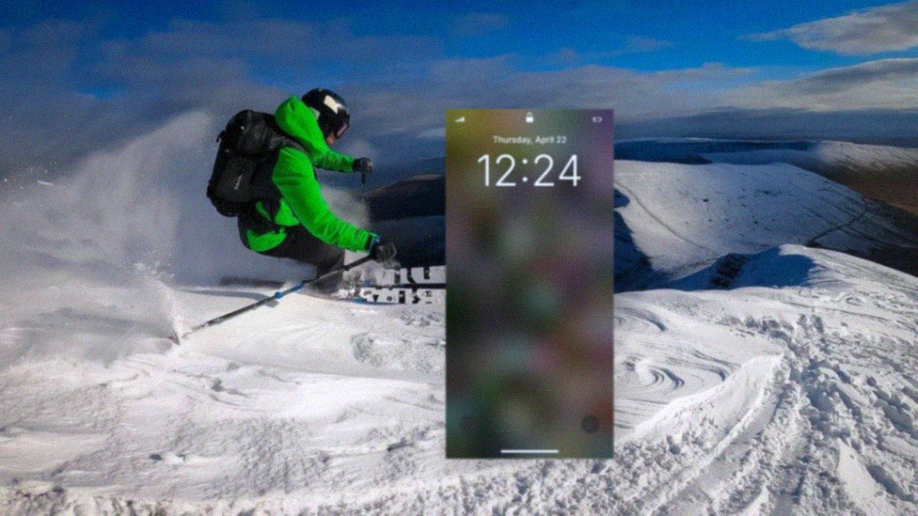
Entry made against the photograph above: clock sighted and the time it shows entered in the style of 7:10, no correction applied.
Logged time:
12:24
